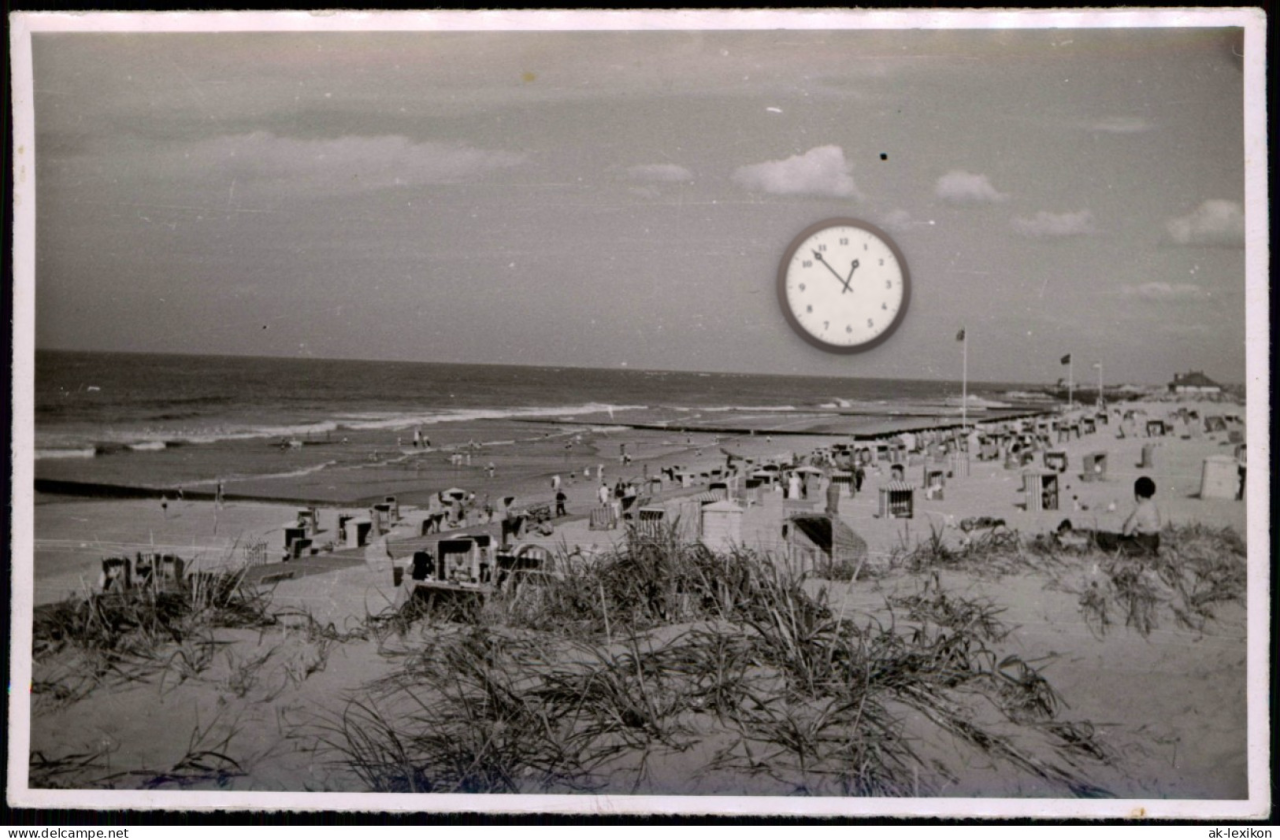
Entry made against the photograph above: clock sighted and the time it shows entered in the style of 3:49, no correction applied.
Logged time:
12:53
